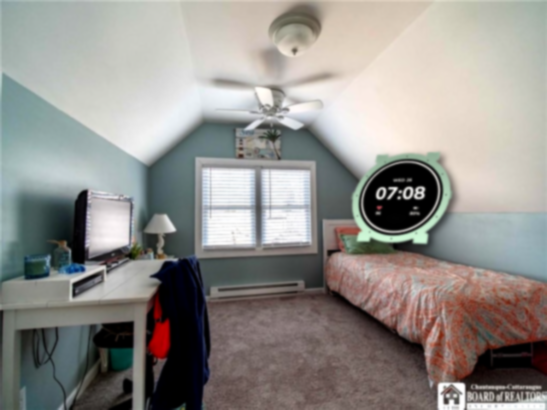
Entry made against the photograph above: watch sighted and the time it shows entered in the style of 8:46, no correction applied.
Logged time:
7:08
